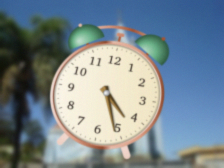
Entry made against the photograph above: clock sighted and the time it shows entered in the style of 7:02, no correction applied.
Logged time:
4:26
